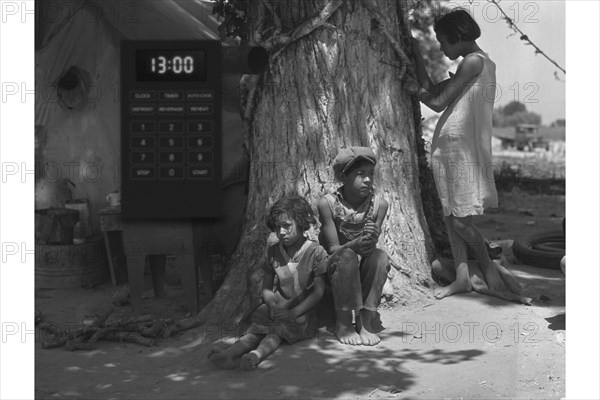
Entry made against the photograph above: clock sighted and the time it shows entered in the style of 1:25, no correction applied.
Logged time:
13:00
